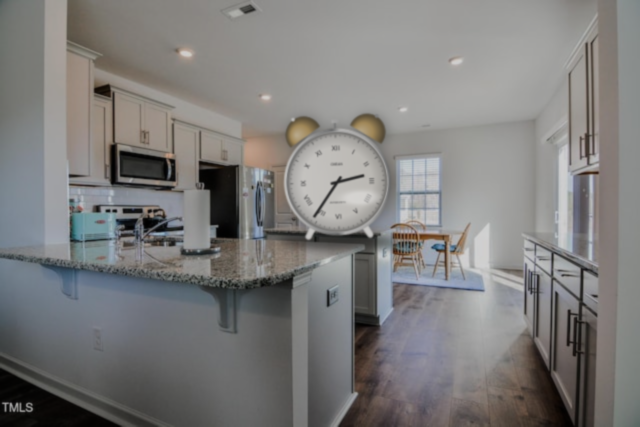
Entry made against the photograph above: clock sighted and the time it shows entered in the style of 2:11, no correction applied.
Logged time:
2:36
